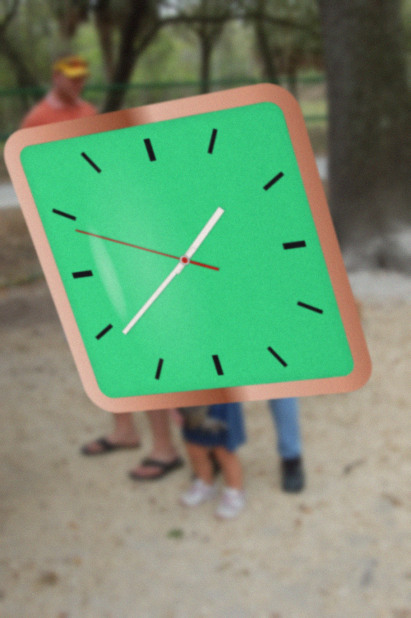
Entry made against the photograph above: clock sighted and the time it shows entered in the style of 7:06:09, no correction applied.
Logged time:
1:38:49
